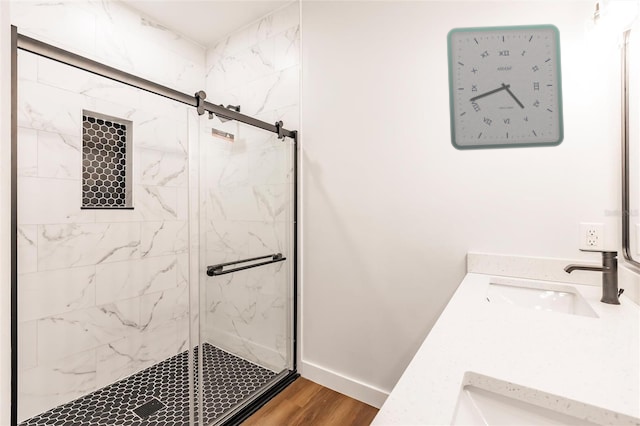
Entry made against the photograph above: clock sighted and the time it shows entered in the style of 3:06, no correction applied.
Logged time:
4:42
